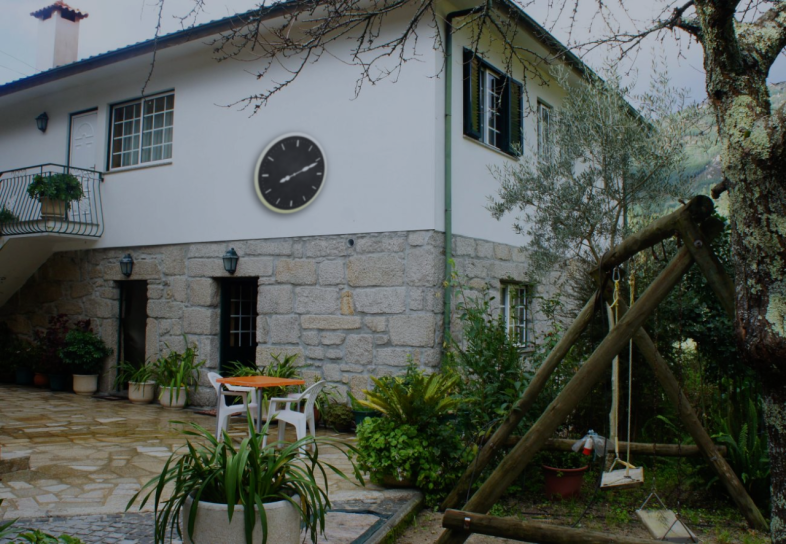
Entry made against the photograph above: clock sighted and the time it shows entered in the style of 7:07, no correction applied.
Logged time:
8:11
